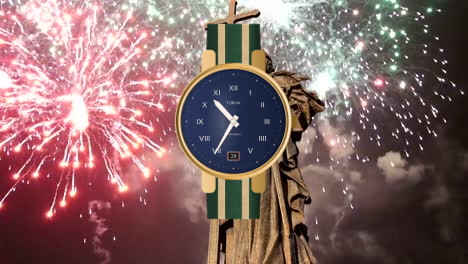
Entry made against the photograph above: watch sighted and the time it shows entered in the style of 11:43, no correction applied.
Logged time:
10:35
